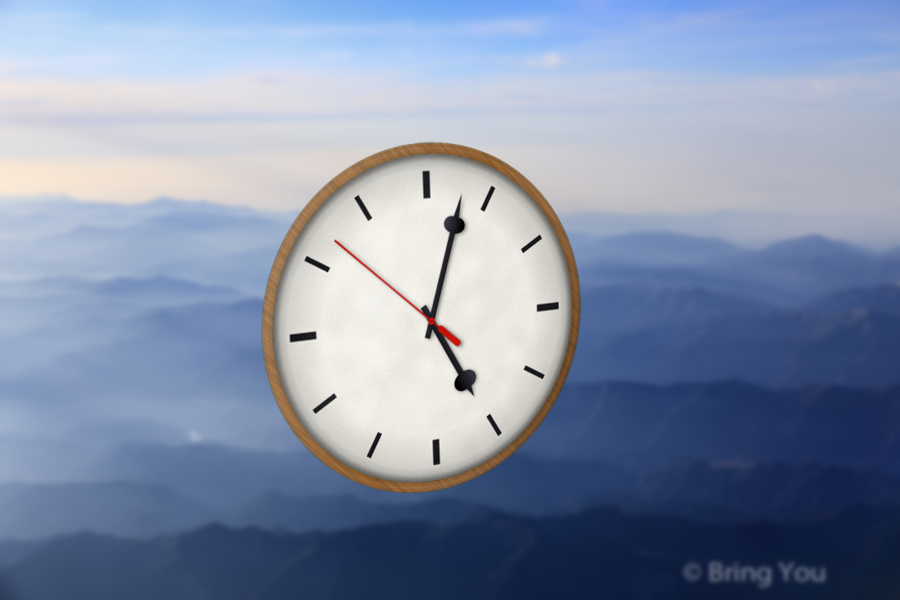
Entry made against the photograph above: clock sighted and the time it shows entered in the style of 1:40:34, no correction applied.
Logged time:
5:02:52
